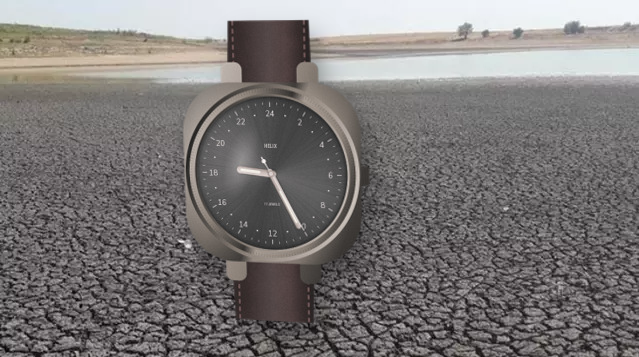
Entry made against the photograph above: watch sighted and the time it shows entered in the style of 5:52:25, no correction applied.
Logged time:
18:25:25
